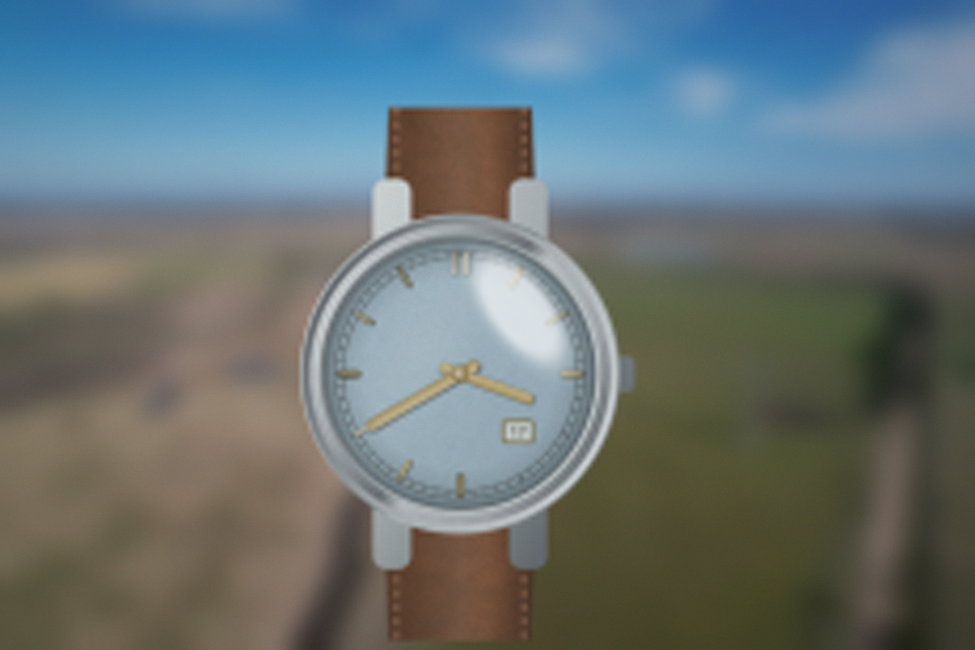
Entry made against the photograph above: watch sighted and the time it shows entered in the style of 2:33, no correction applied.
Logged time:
3:40
